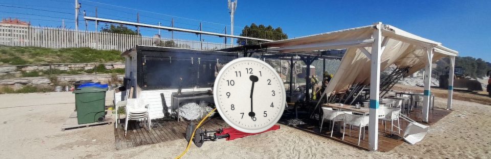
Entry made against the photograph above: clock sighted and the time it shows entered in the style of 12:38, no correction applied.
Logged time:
12:31
